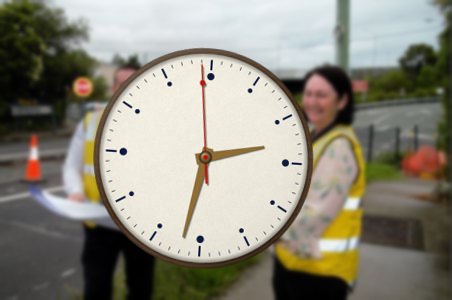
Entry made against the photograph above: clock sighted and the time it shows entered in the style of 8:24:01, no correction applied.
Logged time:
2:31:59
